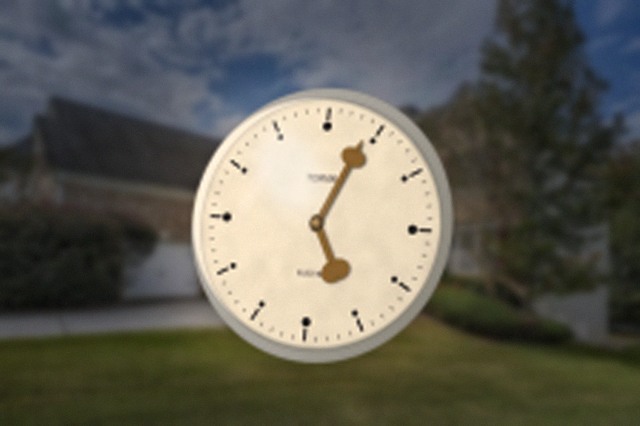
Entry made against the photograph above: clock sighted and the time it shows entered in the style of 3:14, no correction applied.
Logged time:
5:04
